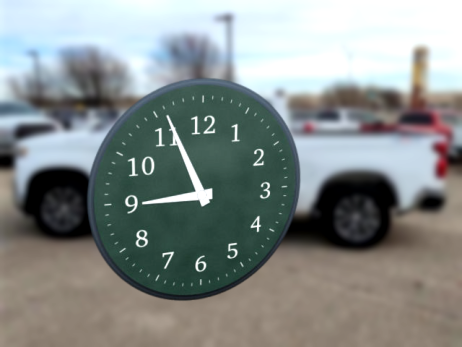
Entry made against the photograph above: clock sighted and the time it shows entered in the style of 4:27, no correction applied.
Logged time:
8:56
